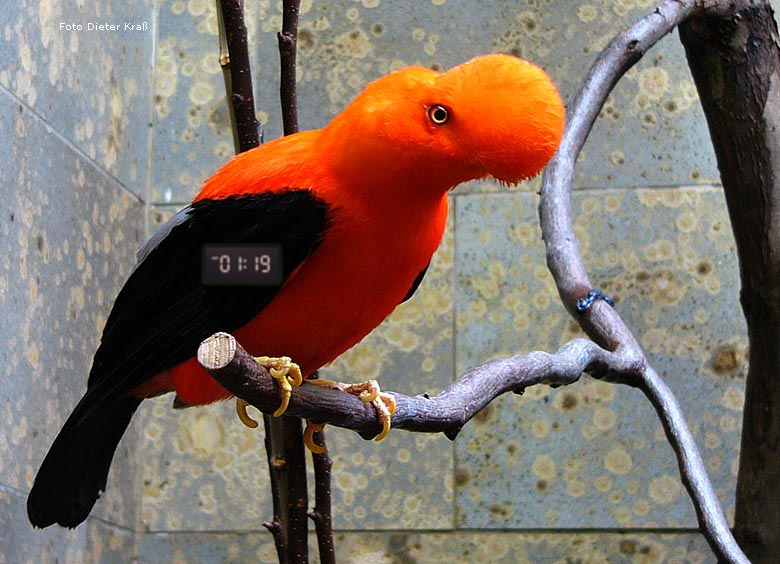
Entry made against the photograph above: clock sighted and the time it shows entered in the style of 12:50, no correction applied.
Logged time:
1:19
